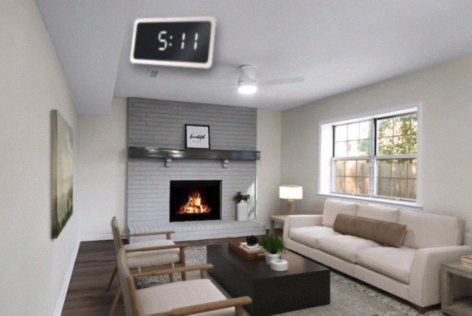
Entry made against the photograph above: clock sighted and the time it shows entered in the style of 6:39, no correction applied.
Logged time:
5:11
